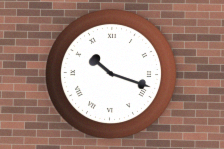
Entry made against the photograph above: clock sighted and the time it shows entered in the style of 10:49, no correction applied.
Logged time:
10:18
